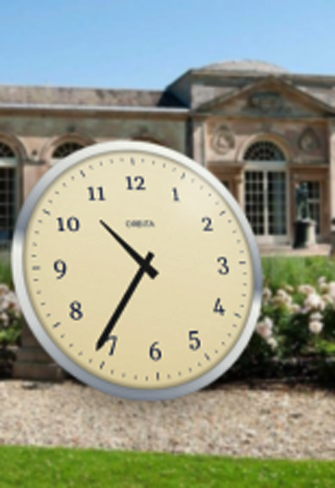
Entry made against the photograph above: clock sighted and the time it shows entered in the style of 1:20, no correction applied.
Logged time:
10:36
